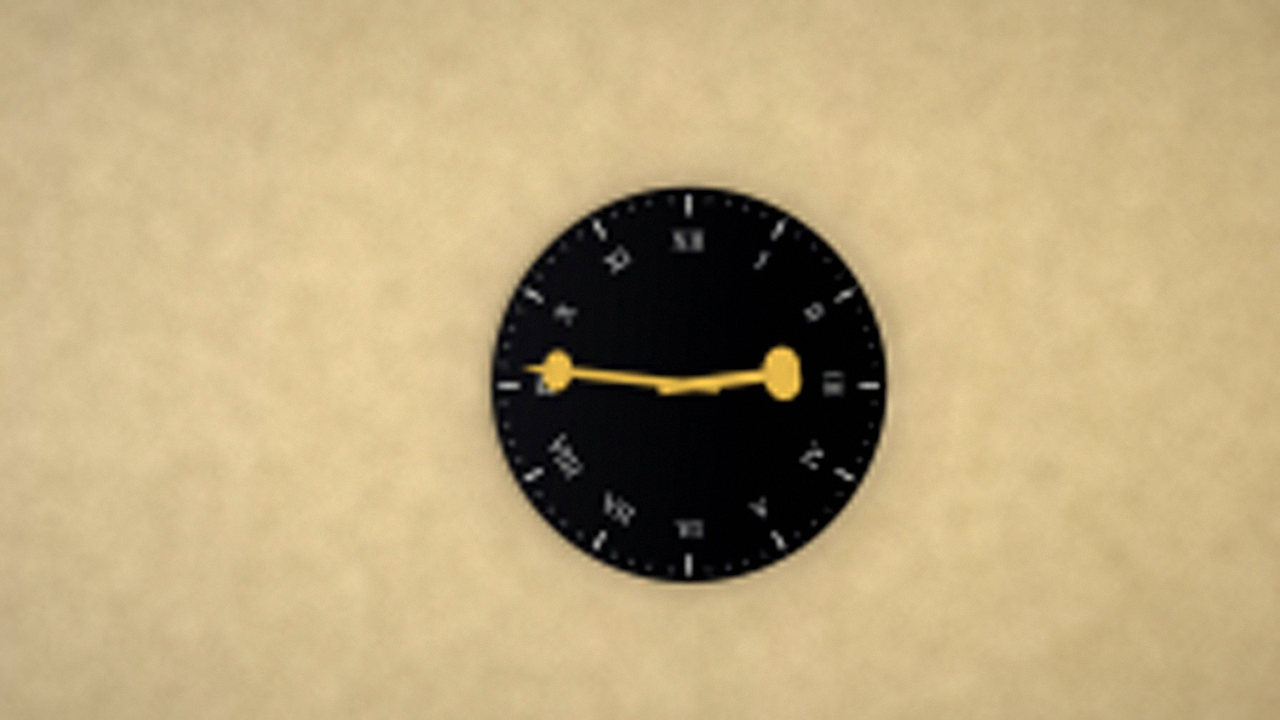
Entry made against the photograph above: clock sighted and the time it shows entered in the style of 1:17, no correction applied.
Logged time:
2:46
